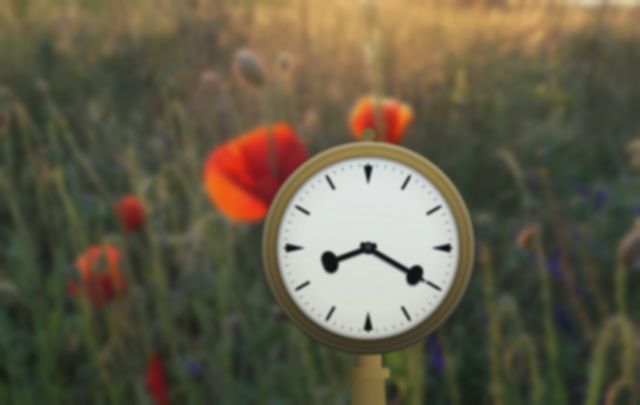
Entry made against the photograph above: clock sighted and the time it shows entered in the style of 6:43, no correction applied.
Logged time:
8:20
